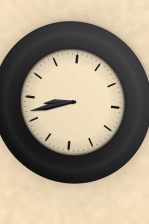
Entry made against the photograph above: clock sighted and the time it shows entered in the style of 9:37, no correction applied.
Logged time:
8:42
